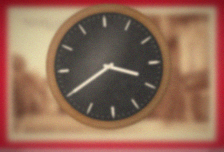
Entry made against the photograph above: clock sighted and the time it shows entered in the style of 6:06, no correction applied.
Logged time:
3:40
